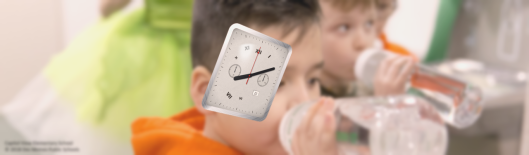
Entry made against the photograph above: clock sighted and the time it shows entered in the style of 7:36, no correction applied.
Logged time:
8:10
